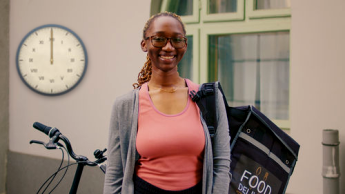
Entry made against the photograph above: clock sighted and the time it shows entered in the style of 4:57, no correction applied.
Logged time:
12:00
